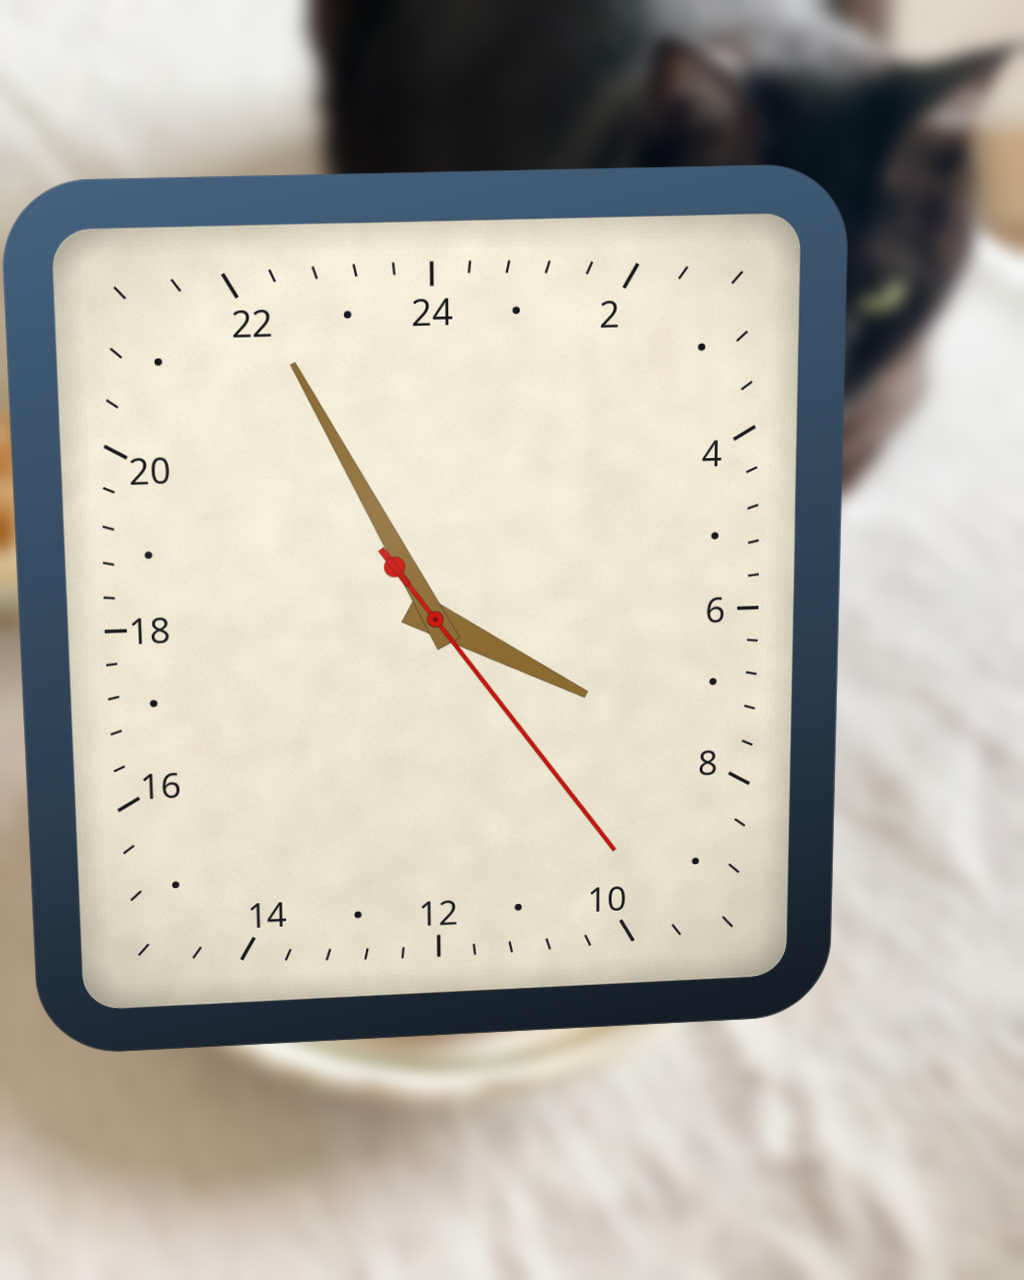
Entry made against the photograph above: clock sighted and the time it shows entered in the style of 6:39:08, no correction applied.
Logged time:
7:55:24
